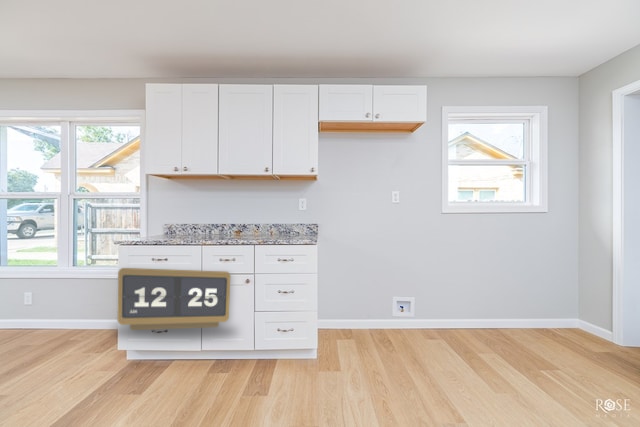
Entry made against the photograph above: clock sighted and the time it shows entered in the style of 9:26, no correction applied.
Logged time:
12:25
